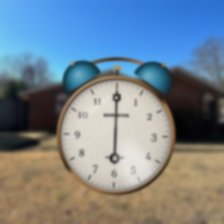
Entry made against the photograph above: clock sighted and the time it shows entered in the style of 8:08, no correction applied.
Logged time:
6:00
